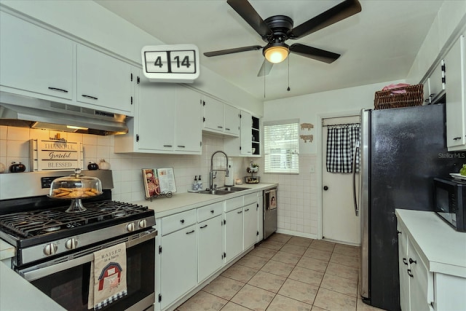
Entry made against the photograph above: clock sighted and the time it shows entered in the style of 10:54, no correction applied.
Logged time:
4:14
